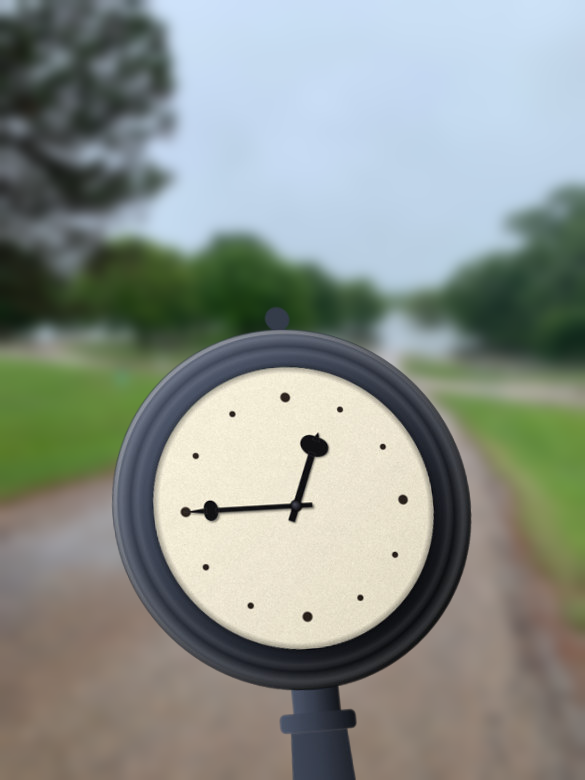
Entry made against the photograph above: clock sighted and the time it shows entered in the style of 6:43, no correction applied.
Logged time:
12:45
